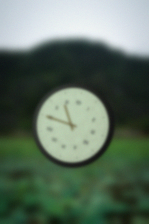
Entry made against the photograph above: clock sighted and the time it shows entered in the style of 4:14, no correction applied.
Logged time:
10:45
